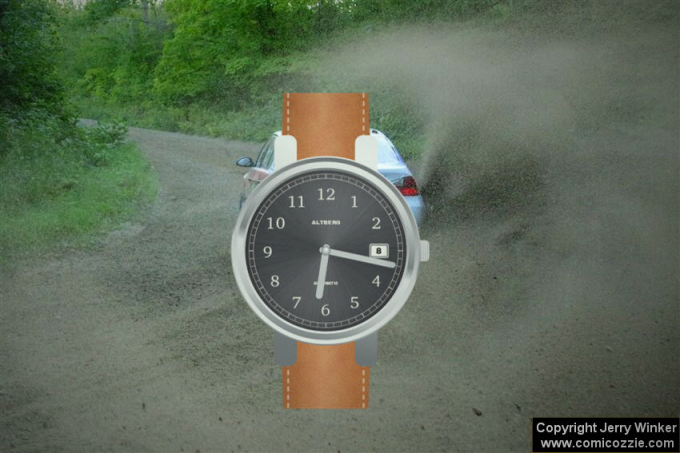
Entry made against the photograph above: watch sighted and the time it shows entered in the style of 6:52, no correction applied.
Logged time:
6:17
